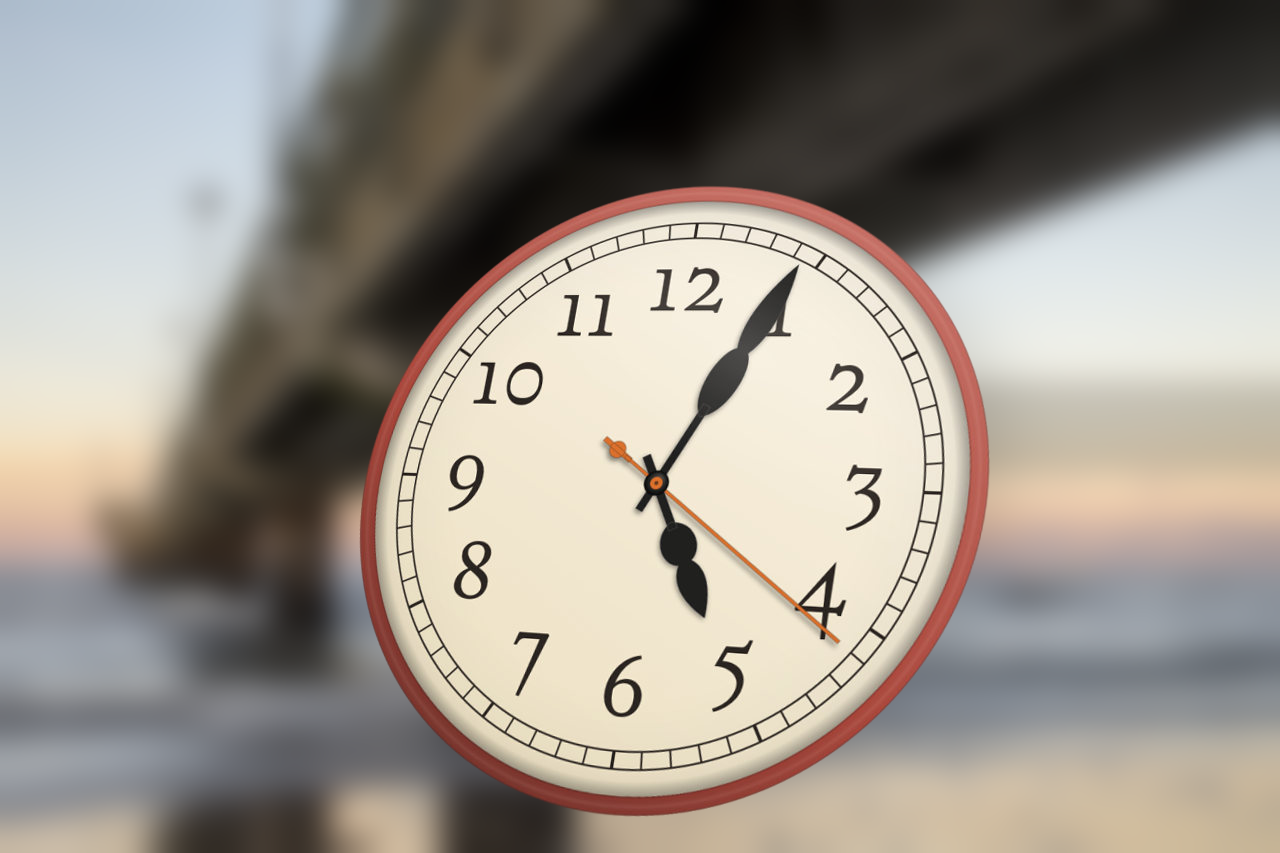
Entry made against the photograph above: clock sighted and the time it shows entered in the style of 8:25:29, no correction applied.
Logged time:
5:04:21
